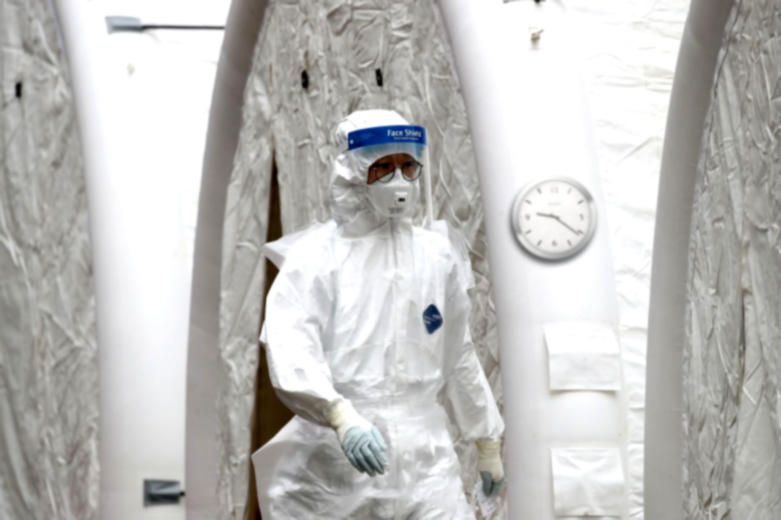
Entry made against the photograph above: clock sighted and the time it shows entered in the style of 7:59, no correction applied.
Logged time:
9:21
